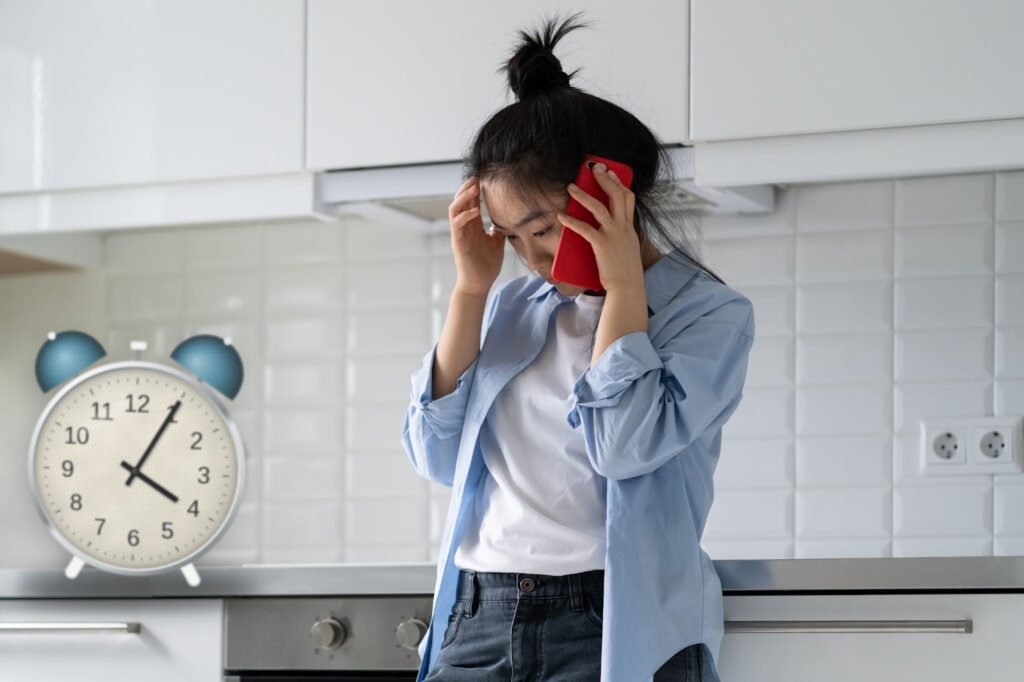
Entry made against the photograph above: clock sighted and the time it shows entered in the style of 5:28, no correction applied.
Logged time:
4:05
